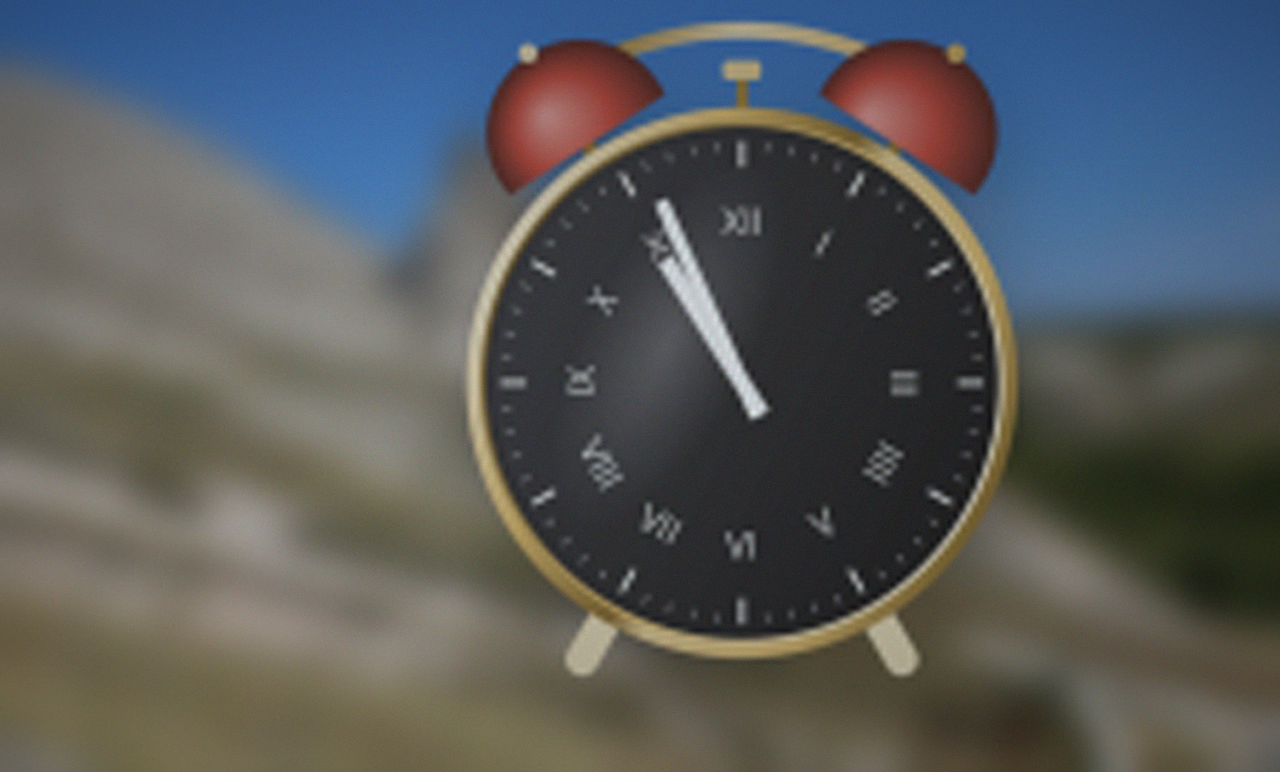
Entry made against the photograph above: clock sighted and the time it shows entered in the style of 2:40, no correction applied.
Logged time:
10:56
